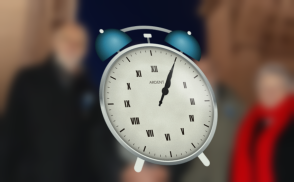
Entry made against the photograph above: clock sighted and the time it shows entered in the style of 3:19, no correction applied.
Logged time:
1:05
